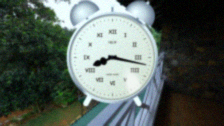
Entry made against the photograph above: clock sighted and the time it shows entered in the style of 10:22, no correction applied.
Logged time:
8:17
